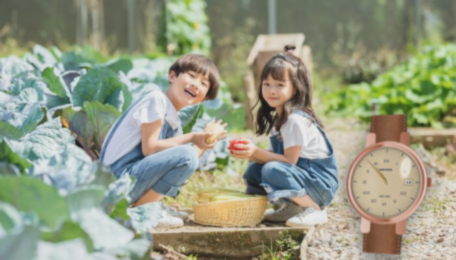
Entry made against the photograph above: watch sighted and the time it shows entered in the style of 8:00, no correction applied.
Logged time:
10:53
